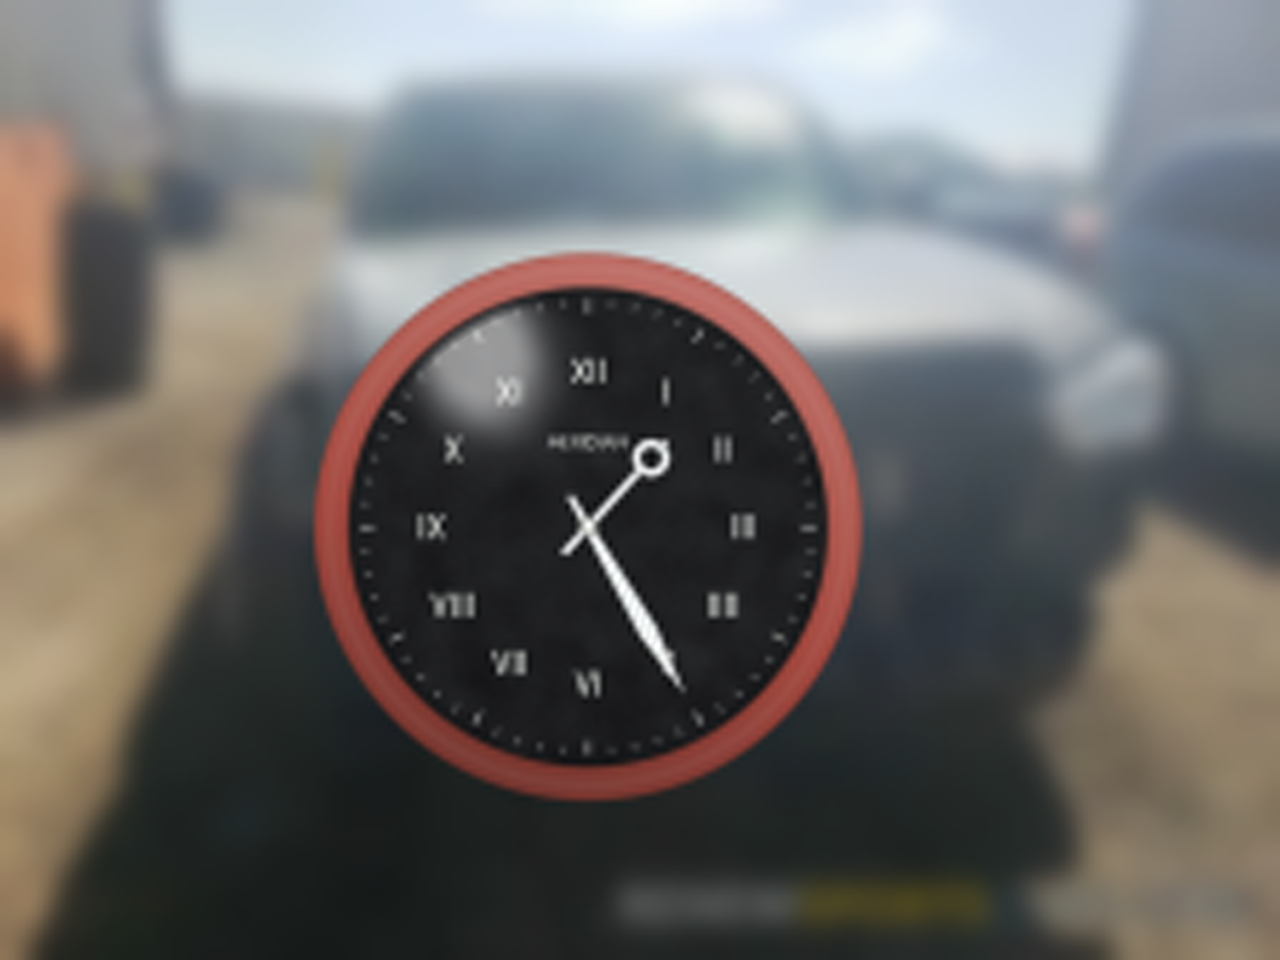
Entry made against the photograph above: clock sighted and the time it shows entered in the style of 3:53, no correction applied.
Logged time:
1:25
